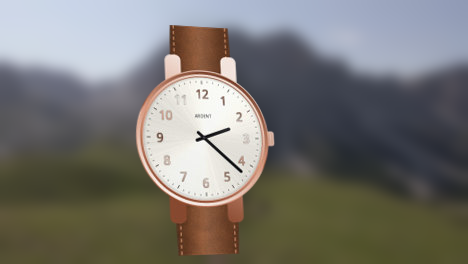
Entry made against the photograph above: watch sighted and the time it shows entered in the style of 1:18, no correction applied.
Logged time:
2:22
